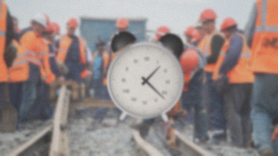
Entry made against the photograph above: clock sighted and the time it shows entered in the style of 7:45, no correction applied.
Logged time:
1:22
